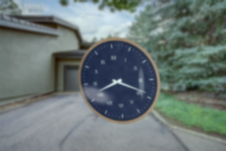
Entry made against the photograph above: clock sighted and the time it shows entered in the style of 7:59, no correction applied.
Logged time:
8:19
